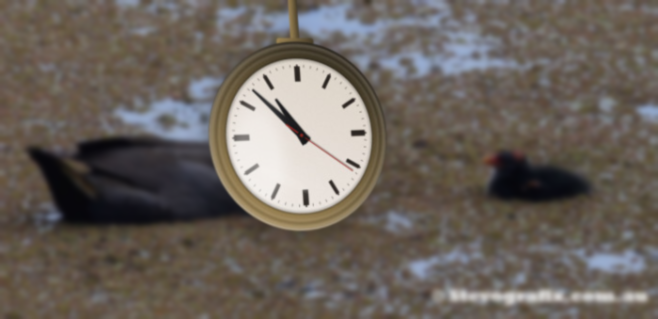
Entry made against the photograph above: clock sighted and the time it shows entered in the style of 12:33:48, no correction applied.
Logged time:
10:52:21
